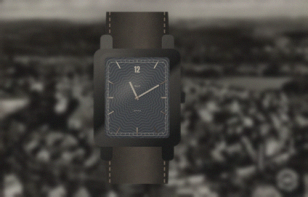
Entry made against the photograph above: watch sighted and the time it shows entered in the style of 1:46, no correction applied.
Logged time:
11:10
